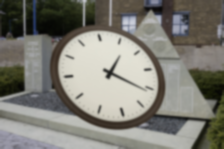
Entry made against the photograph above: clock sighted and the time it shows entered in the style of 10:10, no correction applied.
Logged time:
1:21
